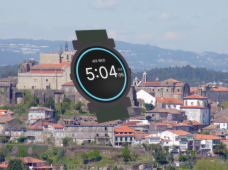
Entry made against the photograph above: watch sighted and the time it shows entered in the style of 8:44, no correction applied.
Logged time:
5:04
